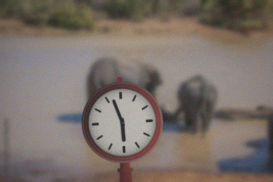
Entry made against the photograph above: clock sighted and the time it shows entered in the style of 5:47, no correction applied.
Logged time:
5:57
